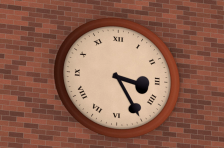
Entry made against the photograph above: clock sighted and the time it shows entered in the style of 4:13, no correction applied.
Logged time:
3:25
